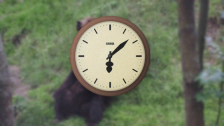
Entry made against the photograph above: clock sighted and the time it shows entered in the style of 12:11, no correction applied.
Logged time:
6:08
